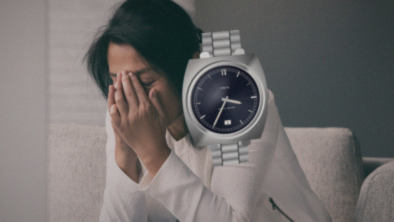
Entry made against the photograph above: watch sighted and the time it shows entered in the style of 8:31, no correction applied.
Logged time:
3:35
